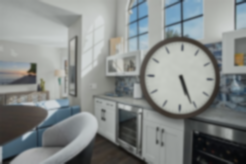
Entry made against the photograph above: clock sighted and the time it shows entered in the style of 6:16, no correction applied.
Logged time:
5:26
